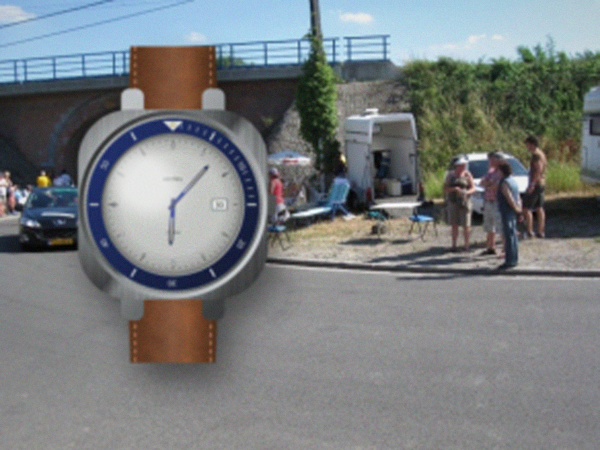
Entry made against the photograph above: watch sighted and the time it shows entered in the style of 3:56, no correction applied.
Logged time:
6:07
